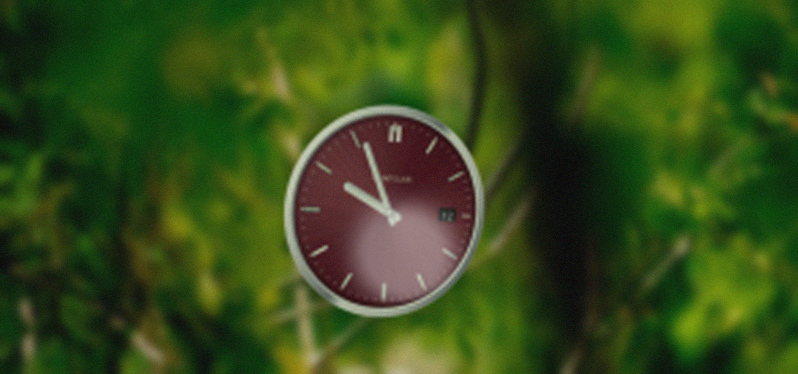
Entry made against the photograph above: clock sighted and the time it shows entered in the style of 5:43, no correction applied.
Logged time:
9:56
